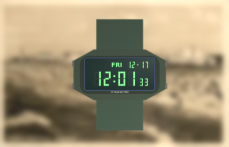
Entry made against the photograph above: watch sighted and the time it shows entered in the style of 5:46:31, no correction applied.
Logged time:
12:01:33
